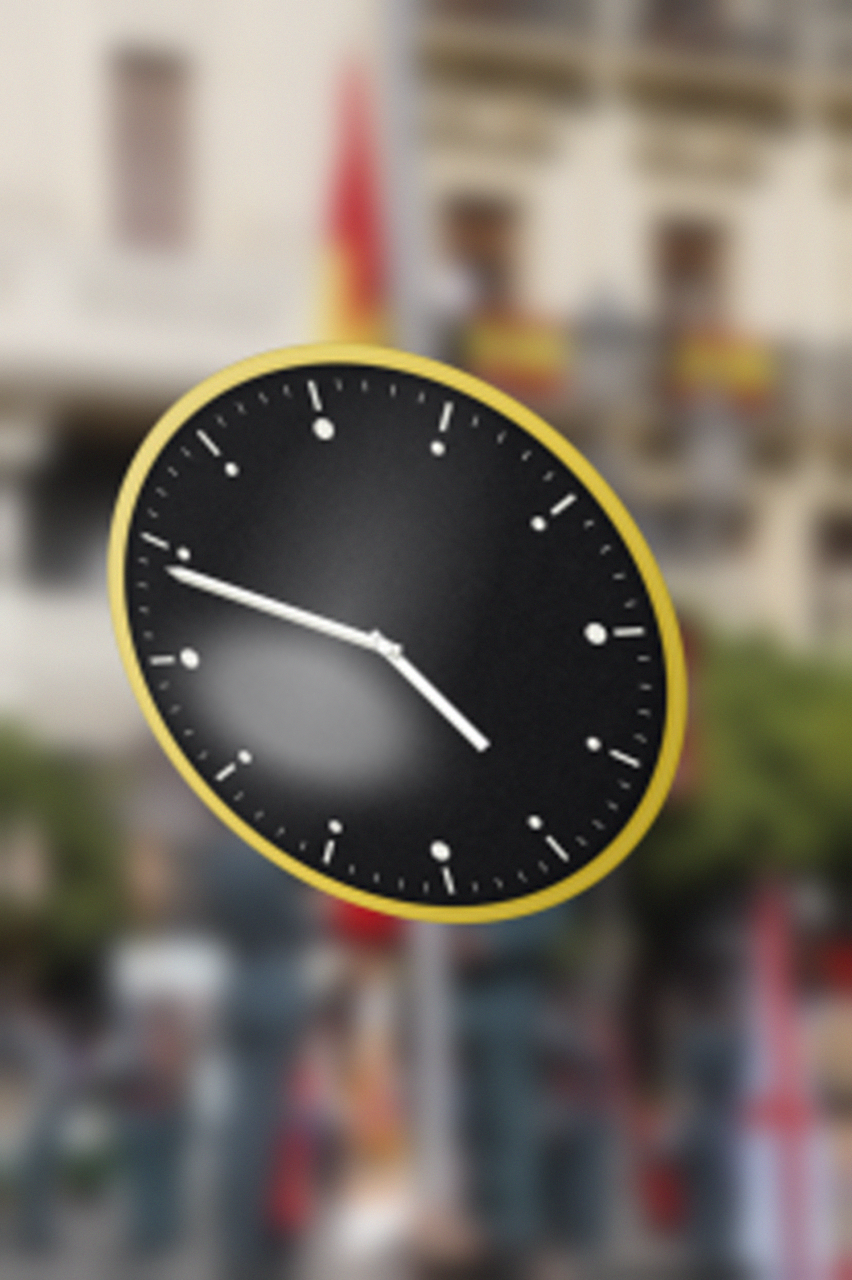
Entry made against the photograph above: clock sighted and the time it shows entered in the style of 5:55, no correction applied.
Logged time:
4:49
